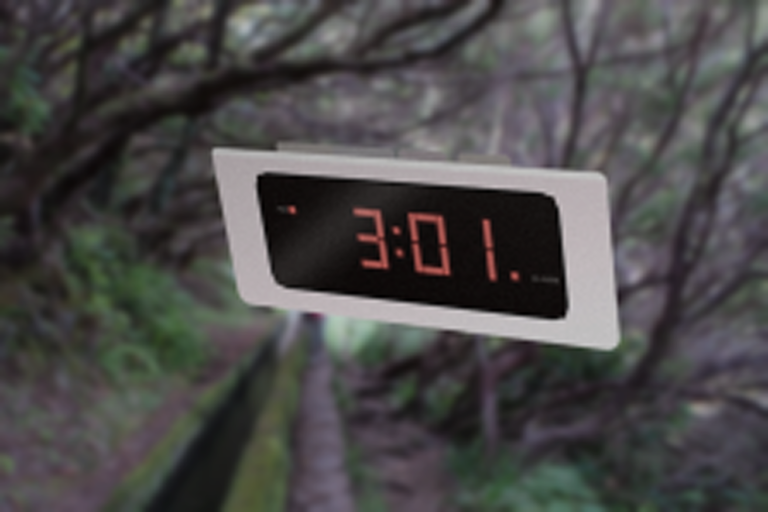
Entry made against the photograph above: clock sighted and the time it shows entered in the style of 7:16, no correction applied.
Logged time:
3:01
